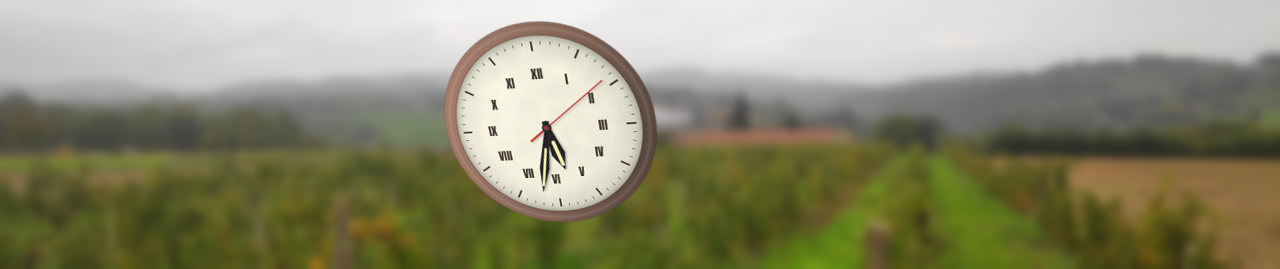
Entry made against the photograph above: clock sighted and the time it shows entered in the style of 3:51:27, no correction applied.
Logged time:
5:32:09
